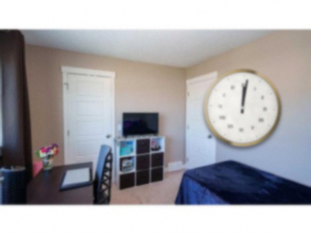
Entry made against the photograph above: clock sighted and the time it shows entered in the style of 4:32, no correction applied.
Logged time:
12:01
